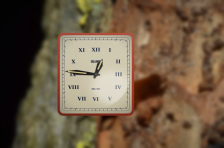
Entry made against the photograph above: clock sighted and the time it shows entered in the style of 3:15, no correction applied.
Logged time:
12:46
